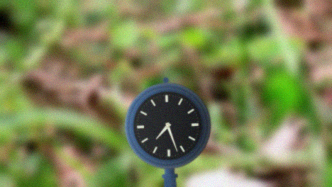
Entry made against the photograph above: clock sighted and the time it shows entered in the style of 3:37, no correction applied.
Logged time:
7:27
